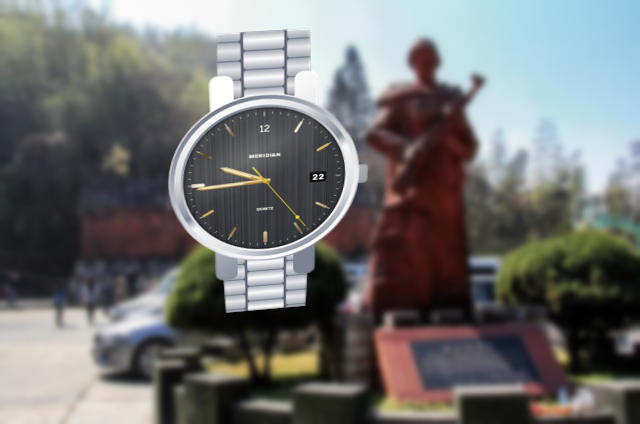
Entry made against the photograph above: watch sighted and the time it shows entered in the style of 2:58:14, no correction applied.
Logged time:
9:44:24
